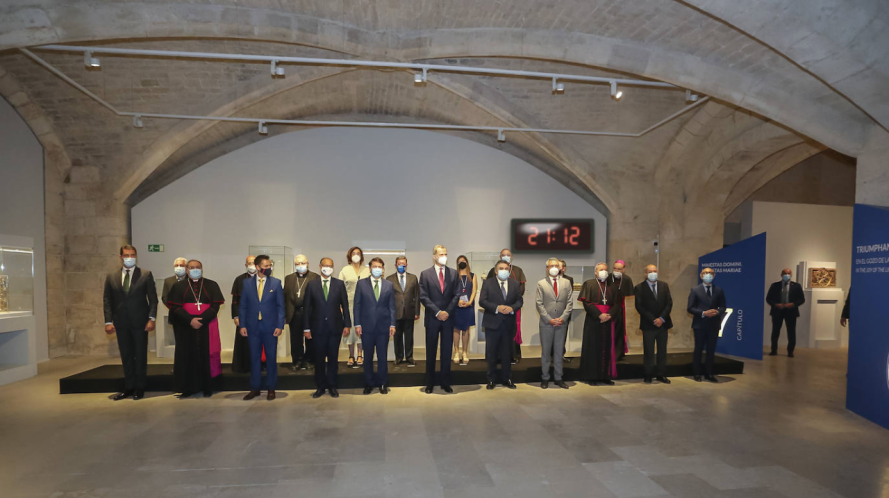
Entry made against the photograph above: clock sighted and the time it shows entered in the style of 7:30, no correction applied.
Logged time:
21:12
